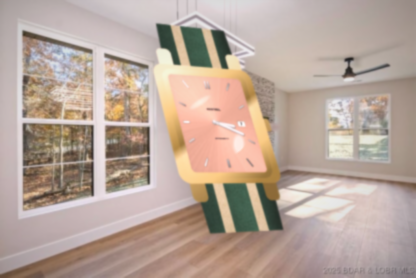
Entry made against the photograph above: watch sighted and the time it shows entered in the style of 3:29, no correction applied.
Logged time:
3:19
